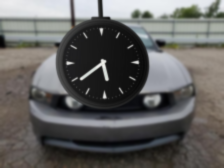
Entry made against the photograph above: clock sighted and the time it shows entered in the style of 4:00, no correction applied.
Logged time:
5:39
